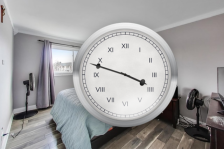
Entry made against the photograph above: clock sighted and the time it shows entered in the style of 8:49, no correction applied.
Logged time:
3:48
